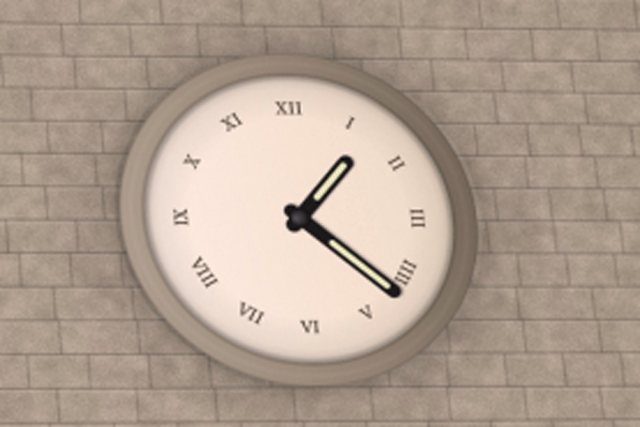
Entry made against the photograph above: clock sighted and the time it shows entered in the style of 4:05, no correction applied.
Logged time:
1:22
